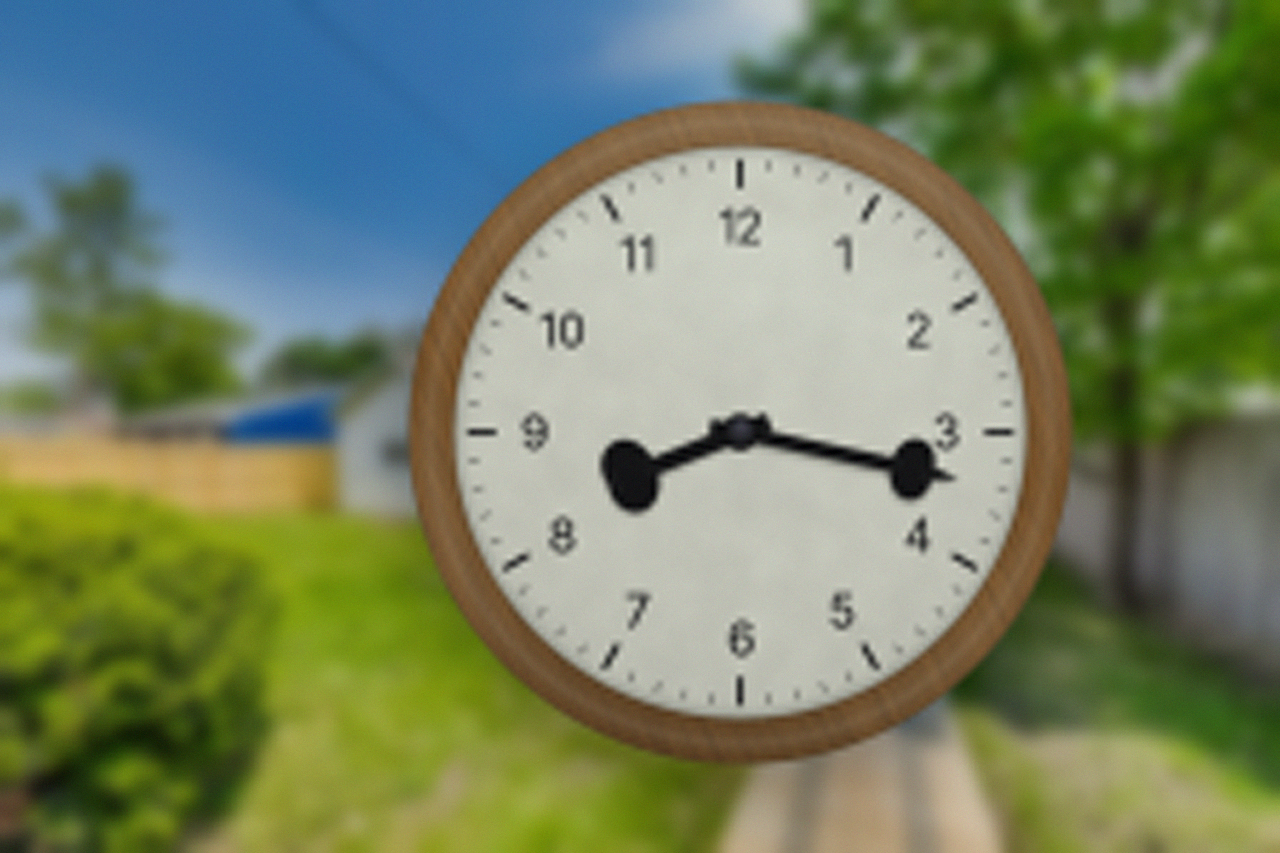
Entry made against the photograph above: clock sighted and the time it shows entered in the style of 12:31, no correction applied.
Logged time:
8:17
